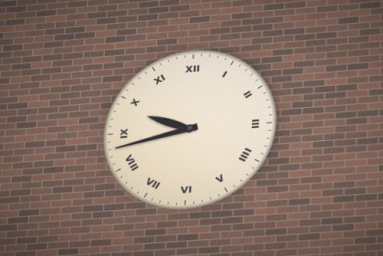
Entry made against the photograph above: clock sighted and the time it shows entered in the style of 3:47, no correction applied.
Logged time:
9:43
